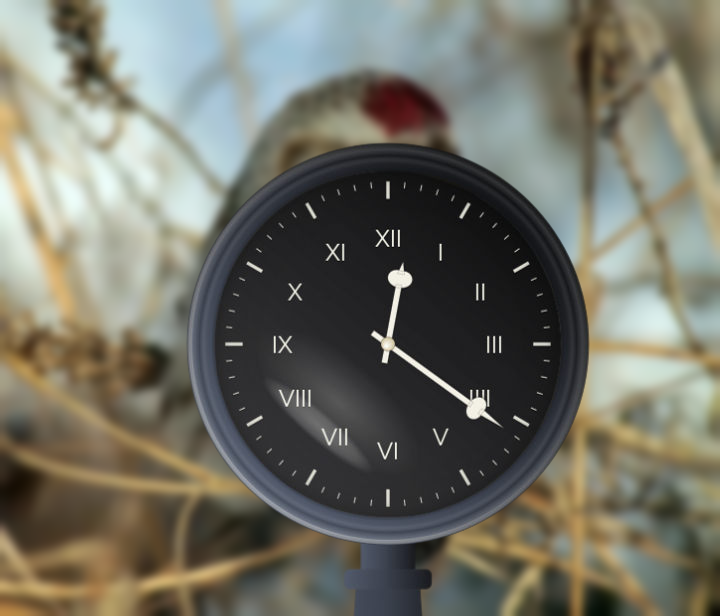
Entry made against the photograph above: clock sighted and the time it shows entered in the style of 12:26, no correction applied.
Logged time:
12:21
